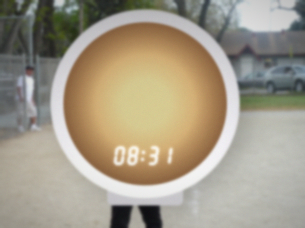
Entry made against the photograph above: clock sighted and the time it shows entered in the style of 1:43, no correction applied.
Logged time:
8:31
